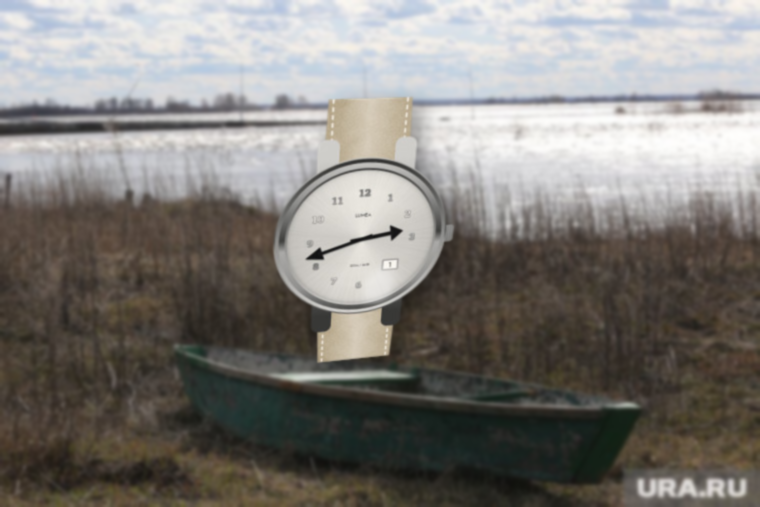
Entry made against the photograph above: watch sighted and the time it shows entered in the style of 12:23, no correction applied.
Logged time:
2:42
